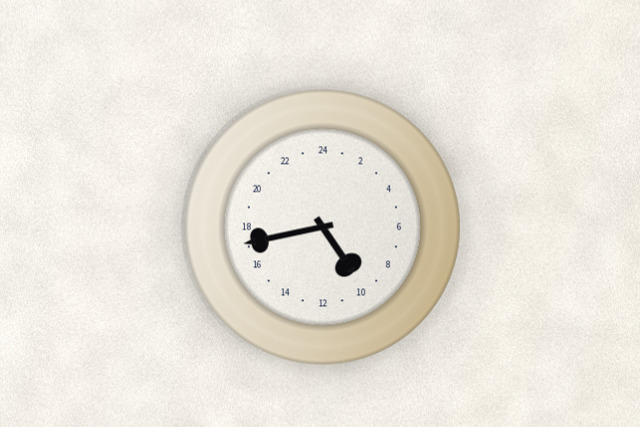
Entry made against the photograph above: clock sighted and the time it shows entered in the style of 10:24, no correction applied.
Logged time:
9:43
